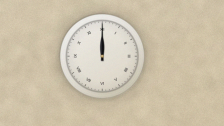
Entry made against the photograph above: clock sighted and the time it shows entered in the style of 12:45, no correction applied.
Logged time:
12:00
